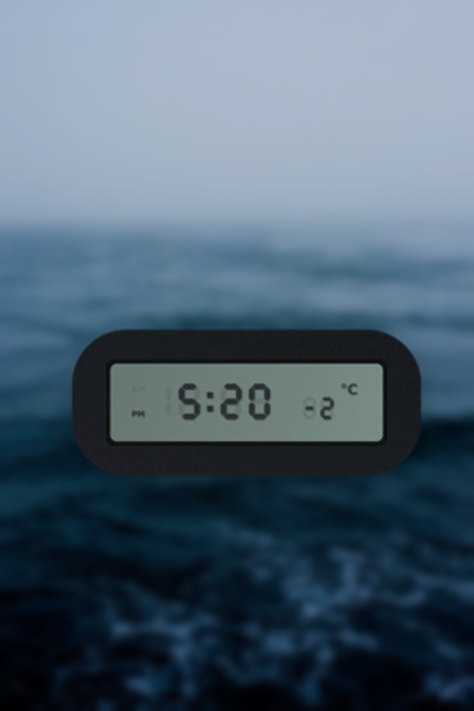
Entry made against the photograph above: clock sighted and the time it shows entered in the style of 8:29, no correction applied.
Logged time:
5:20
